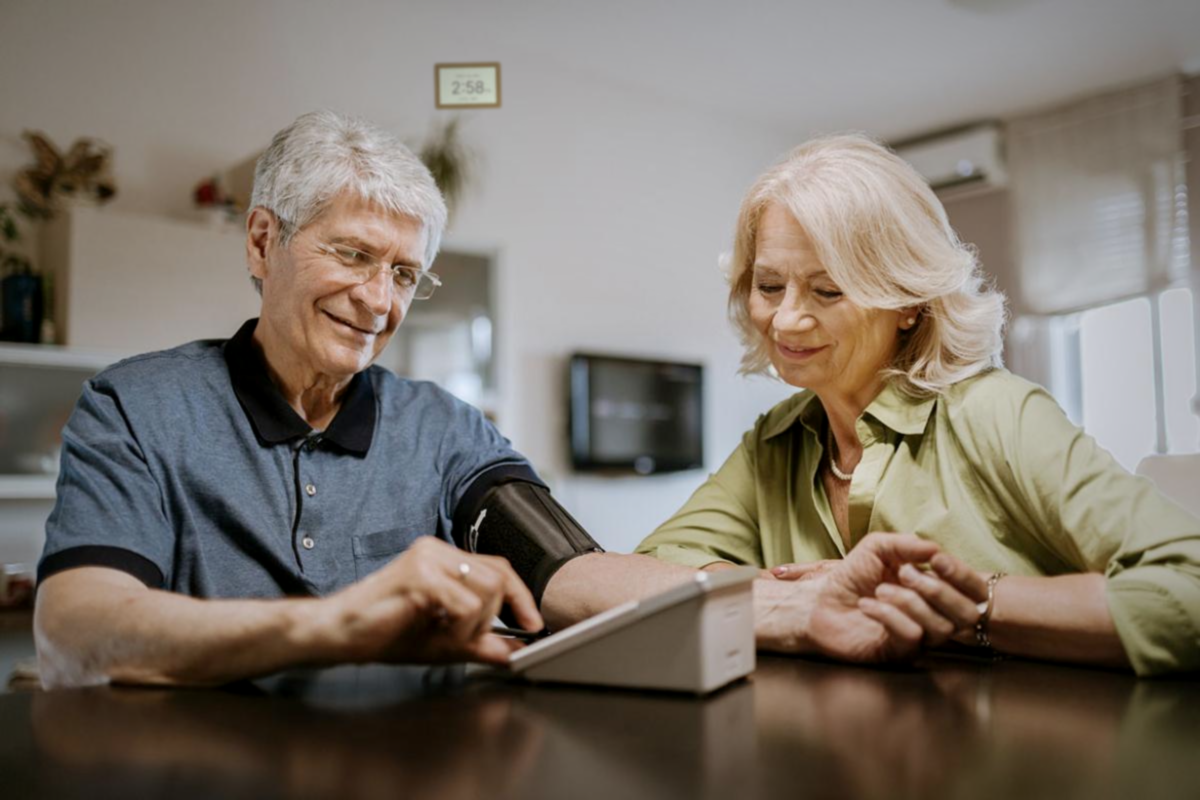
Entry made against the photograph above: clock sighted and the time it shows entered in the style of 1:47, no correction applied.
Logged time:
2:58
